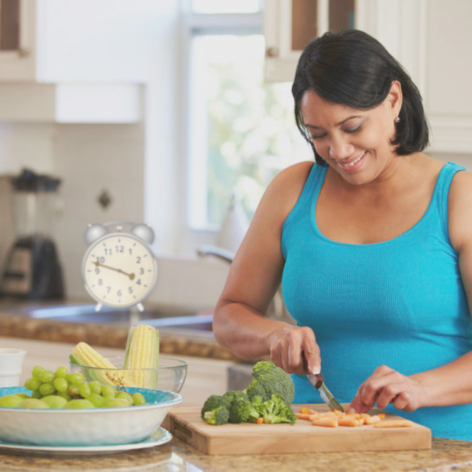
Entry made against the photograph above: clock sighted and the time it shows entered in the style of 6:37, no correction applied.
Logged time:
3:48
